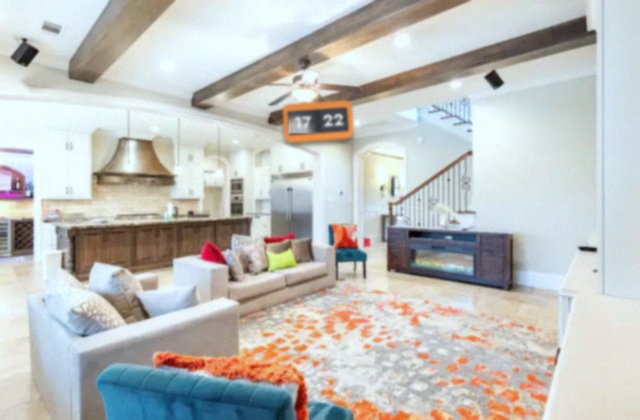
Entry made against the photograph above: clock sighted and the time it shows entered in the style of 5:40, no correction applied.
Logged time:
17:22
